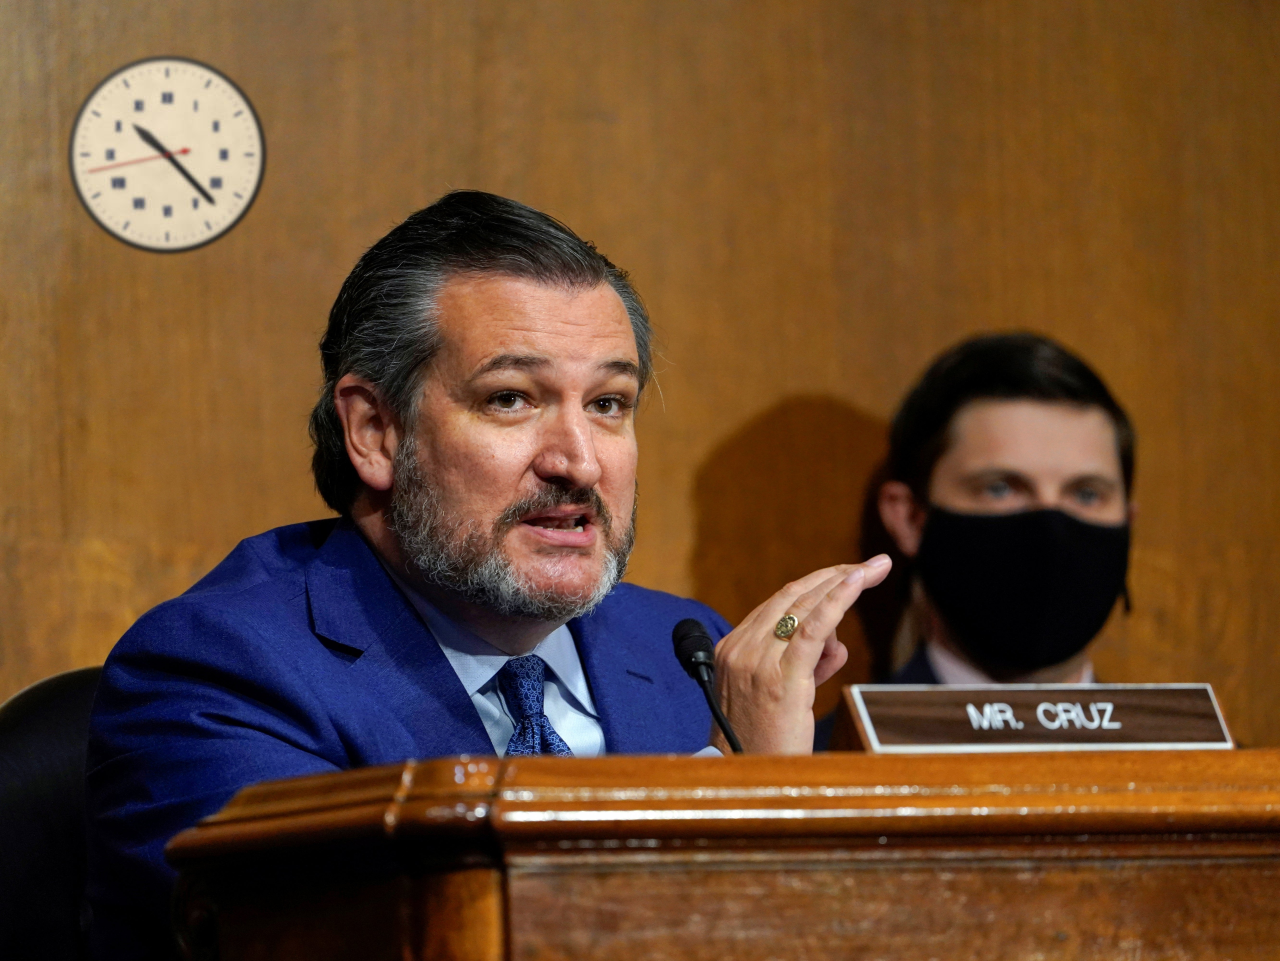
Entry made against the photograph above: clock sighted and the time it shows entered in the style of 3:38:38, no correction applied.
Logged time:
10:22:43
